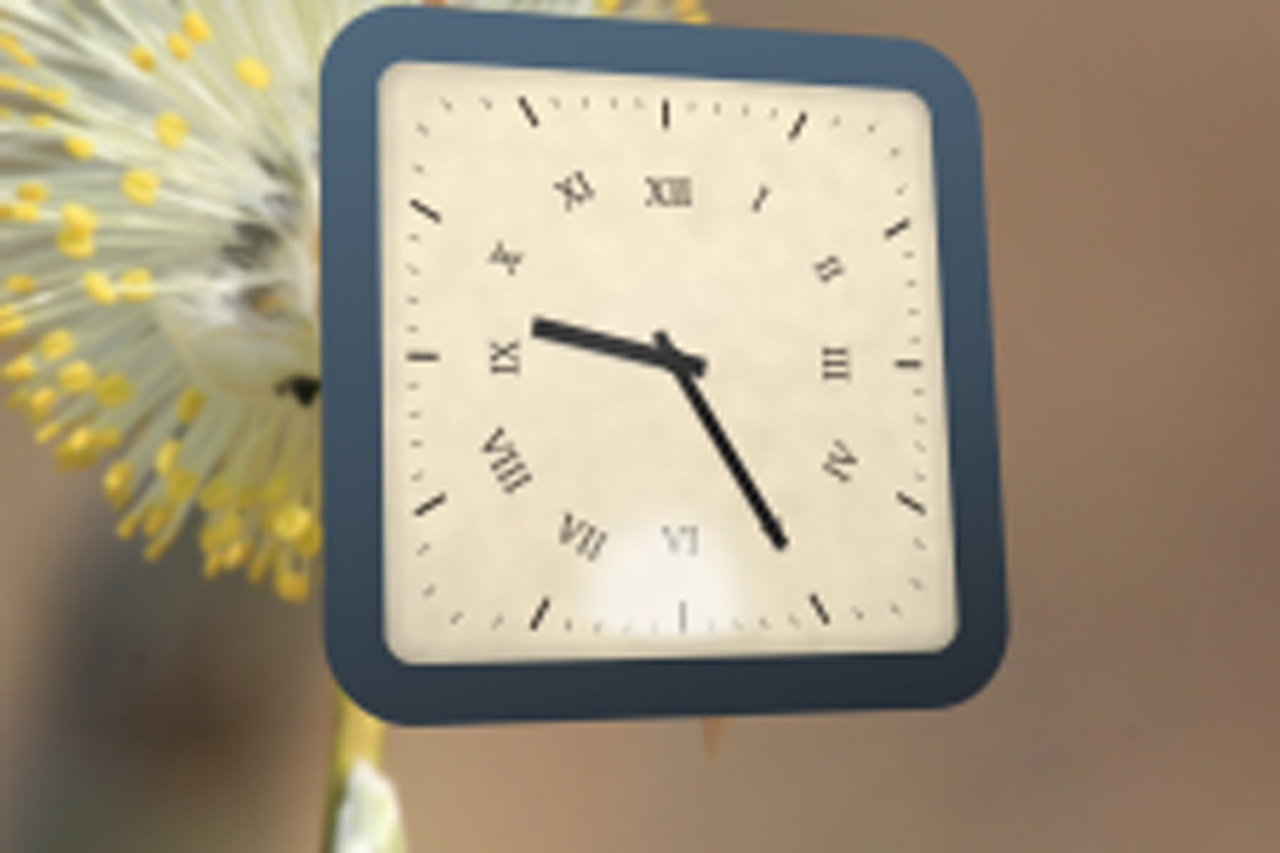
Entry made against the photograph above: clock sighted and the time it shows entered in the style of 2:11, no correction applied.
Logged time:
9:25
